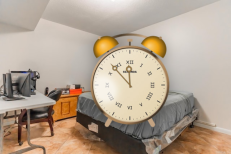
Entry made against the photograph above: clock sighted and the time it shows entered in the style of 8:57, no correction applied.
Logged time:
11:53
